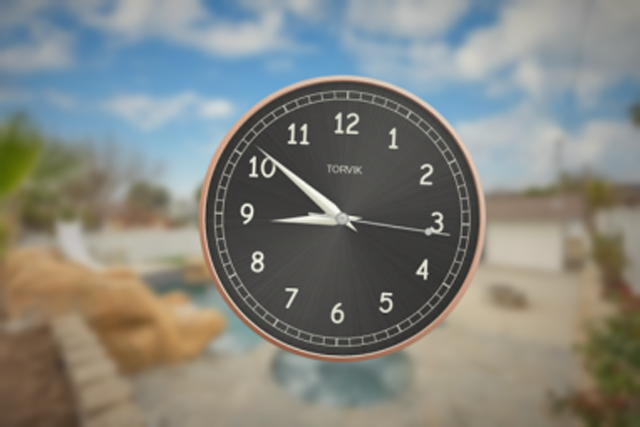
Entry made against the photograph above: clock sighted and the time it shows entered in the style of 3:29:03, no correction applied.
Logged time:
8:51:16
